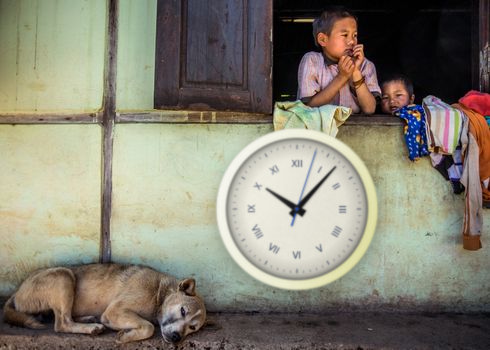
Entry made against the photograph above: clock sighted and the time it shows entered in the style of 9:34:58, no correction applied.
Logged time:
10:07:03
